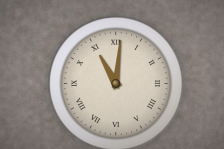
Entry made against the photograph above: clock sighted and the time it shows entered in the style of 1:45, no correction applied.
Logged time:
11:01
